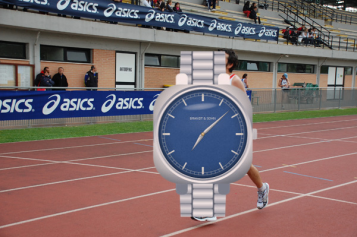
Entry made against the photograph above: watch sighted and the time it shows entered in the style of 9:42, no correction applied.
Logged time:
7:08
